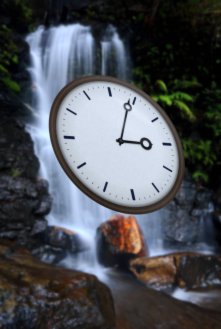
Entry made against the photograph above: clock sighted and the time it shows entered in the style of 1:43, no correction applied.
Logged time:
3:04
